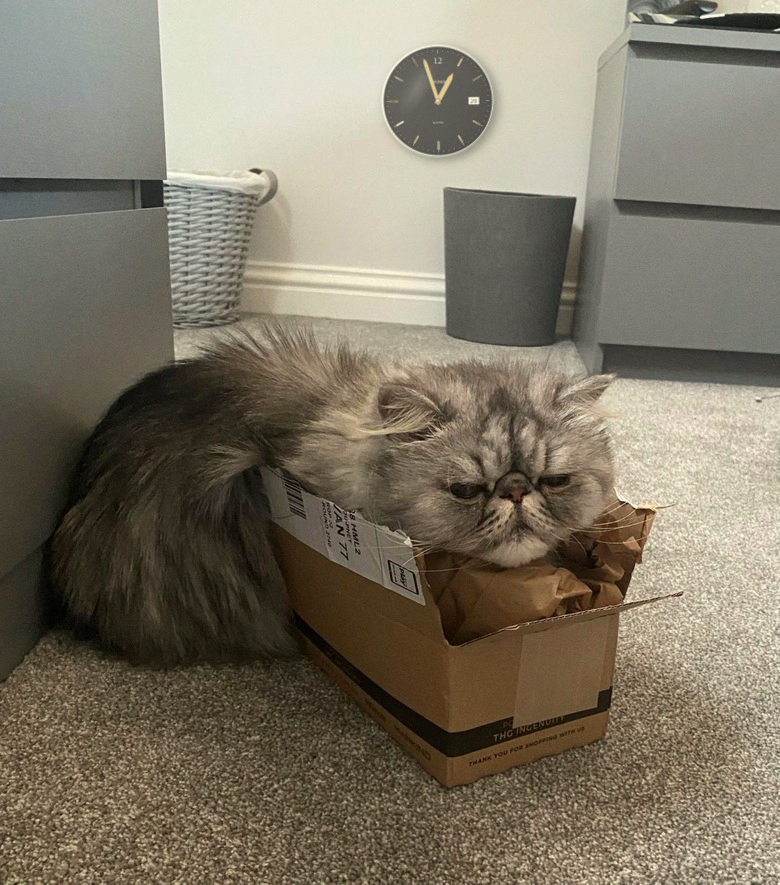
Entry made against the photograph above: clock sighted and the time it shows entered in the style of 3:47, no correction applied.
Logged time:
12:57
